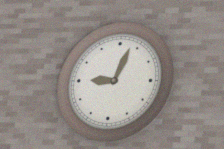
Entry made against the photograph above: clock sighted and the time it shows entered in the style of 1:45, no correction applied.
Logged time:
9:03
